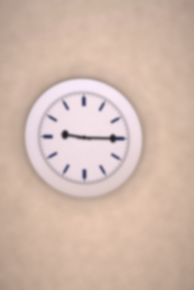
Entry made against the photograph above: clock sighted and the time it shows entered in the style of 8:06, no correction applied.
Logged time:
9:15
